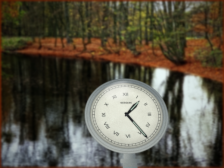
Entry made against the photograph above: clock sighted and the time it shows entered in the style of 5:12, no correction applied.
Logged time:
1:24
